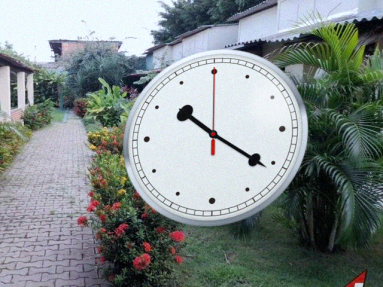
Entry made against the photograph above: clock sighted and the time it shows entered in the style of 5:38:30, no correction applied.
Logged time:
10:21:00
